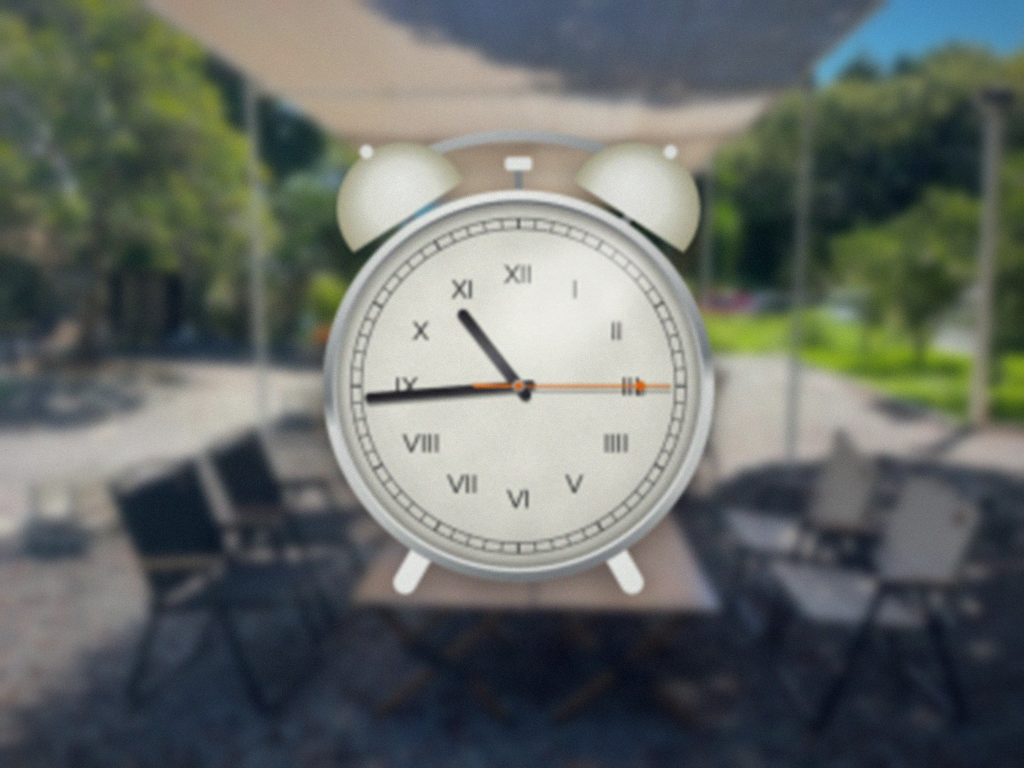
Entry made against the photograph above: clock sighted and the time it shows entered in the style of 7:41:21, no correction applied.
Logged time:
10:44:15
